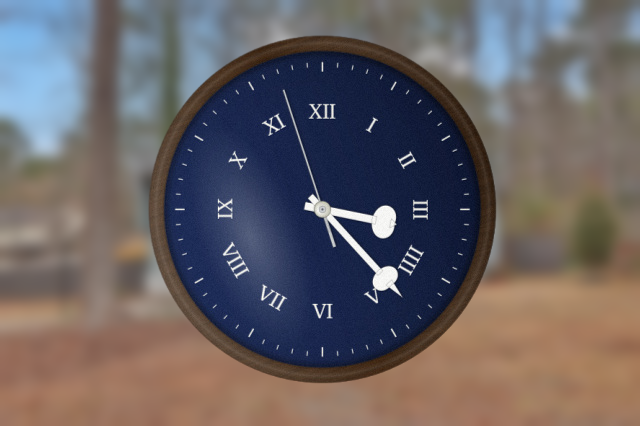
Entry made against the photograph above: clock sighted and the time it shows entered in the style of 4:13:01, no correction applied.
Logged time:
3:22:57
